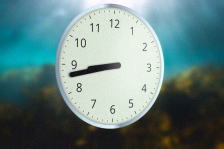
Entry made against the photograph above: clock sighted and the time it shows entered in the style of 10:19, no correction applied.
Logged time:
8:43
